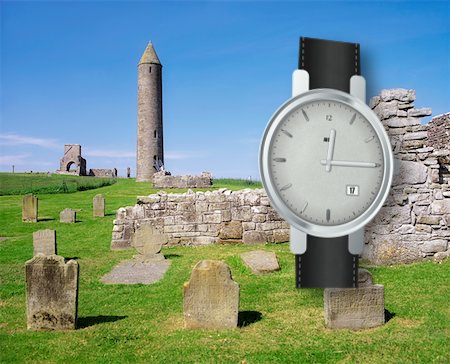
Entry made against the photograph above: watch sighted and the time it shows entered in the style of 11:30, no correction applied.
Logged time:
12:15
